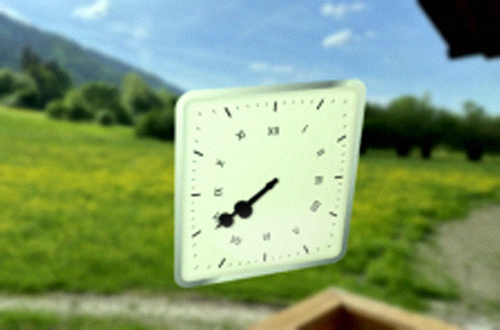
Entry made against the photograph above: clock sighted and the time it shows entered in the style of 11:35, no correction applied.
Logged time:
7:39
